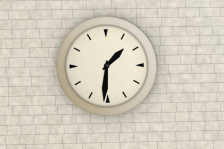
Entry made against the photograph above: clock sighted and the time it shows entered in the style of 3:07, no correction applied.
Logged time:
1:31
